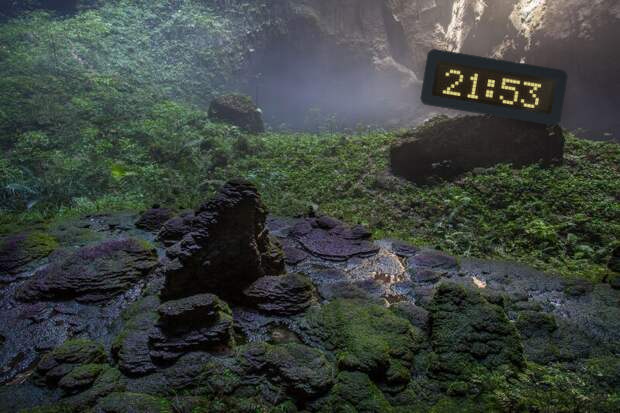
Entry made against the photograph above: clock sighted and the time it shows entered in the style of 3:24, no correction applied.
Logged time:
21:53
